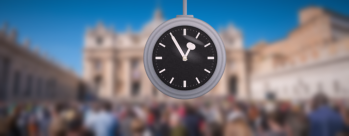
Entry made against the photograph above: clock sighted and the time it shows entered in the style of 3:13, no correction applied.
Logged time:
12:55
